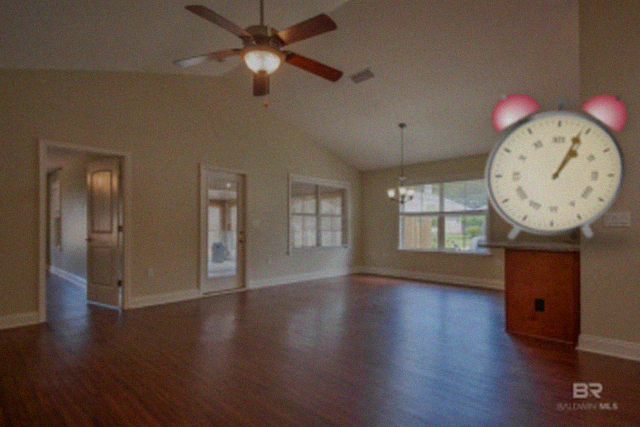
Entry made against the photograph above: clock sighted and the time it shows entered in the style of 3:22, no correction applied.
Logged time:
1:04
